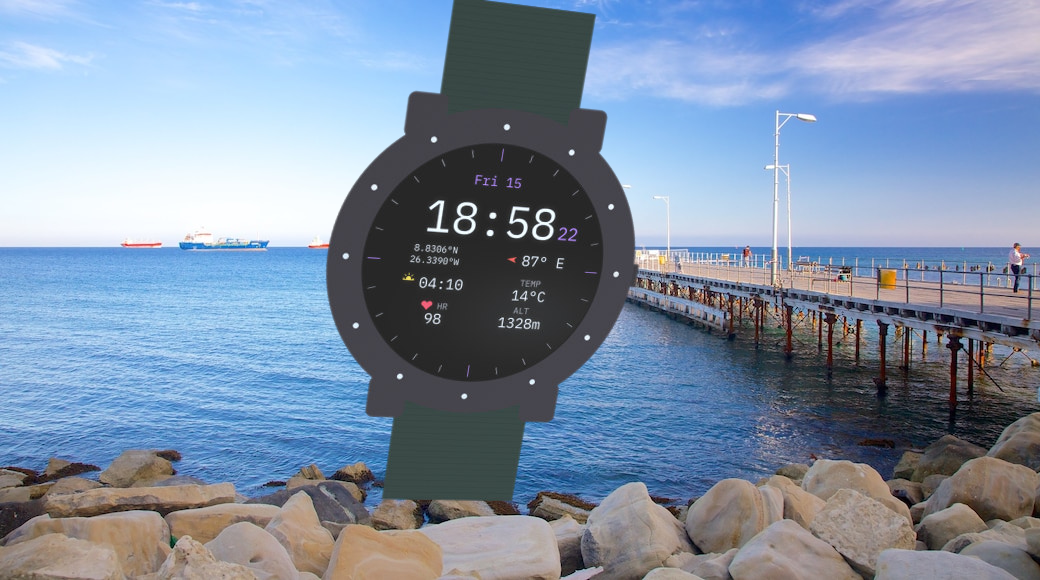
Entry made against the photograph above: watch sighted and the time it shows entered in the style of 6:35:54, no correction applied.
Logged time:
18:58:22
